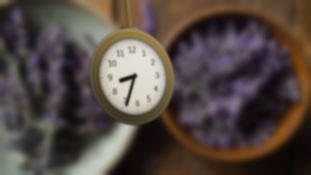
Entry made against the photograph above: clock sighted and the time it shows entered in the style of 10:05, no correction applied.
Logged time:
8:34
